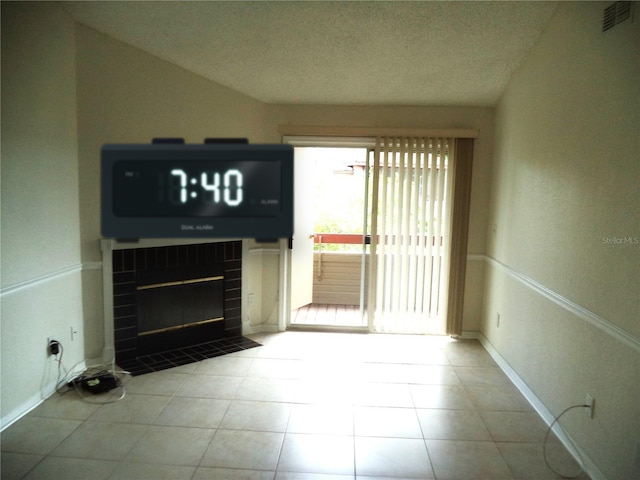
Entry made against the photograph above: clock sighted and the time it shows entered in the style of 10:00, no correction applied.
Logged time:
7:40
